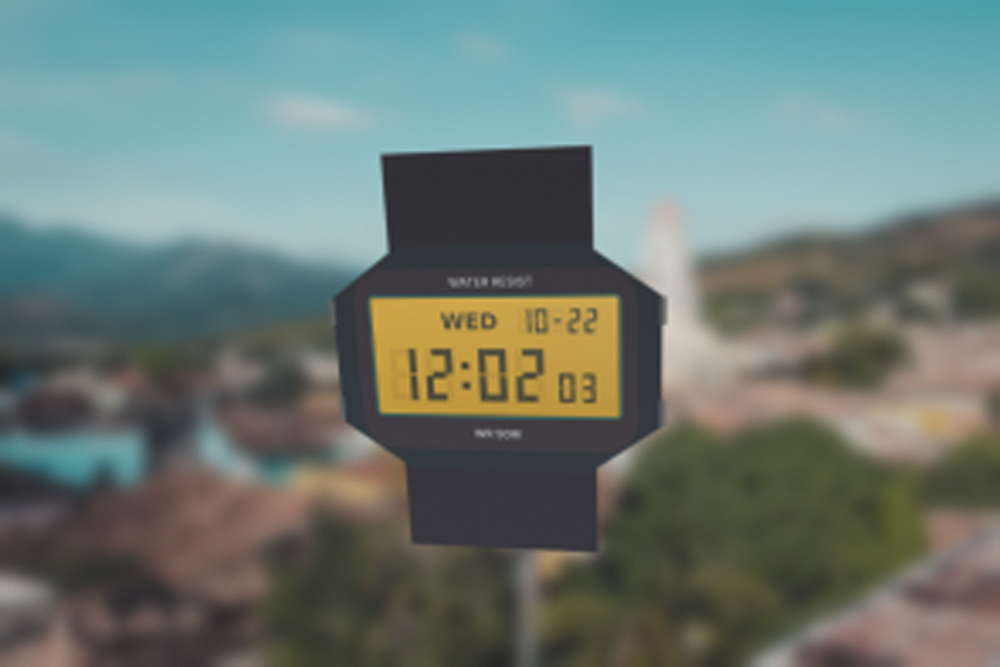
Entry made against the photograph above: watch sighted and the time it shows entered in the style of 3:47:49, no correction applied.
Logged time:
12:02:03
